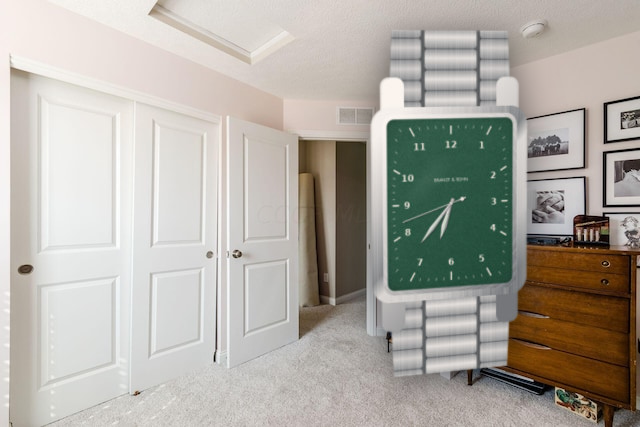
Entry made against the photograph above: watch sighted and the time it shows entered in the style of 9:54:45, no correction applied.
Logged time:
6:36:42
